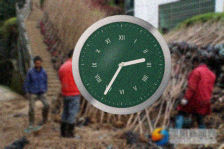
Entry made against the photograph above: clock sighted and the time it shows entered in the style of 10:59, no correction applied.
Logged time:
2:35
